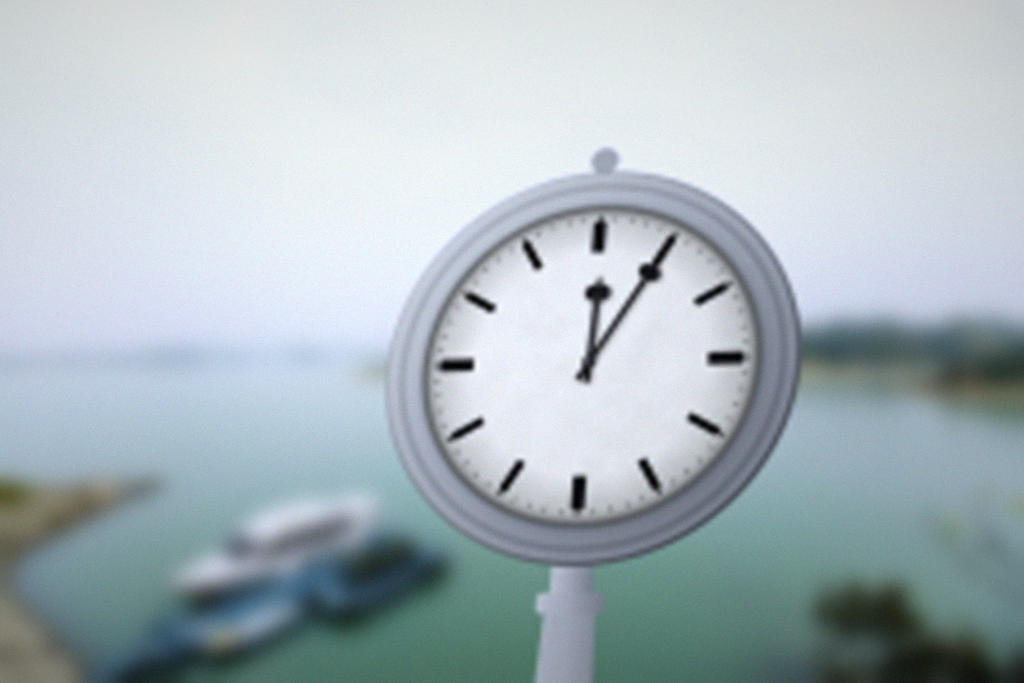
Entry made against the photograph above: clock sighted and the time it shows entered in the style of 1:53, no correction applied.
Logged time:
12:05
